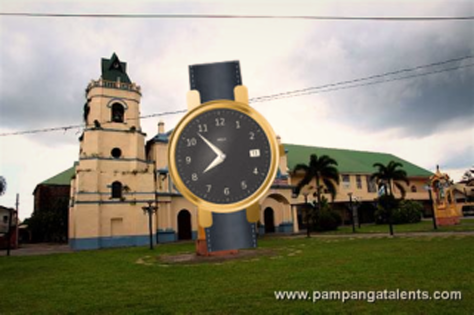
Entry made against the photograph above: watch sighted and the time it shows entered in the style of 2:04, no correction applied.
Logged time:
7:53
